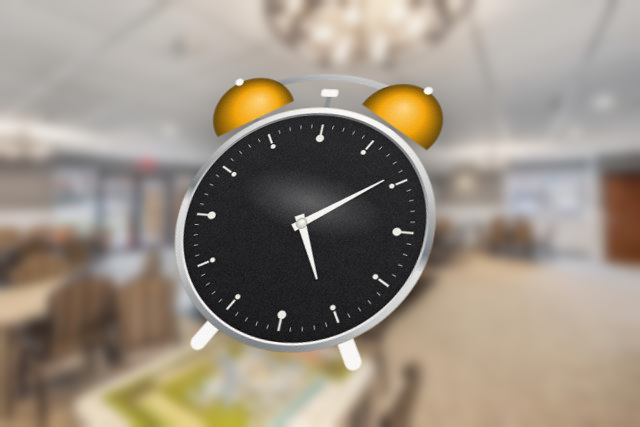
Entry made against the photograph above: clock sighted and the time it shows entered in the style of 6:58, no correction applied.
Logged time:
5:09
